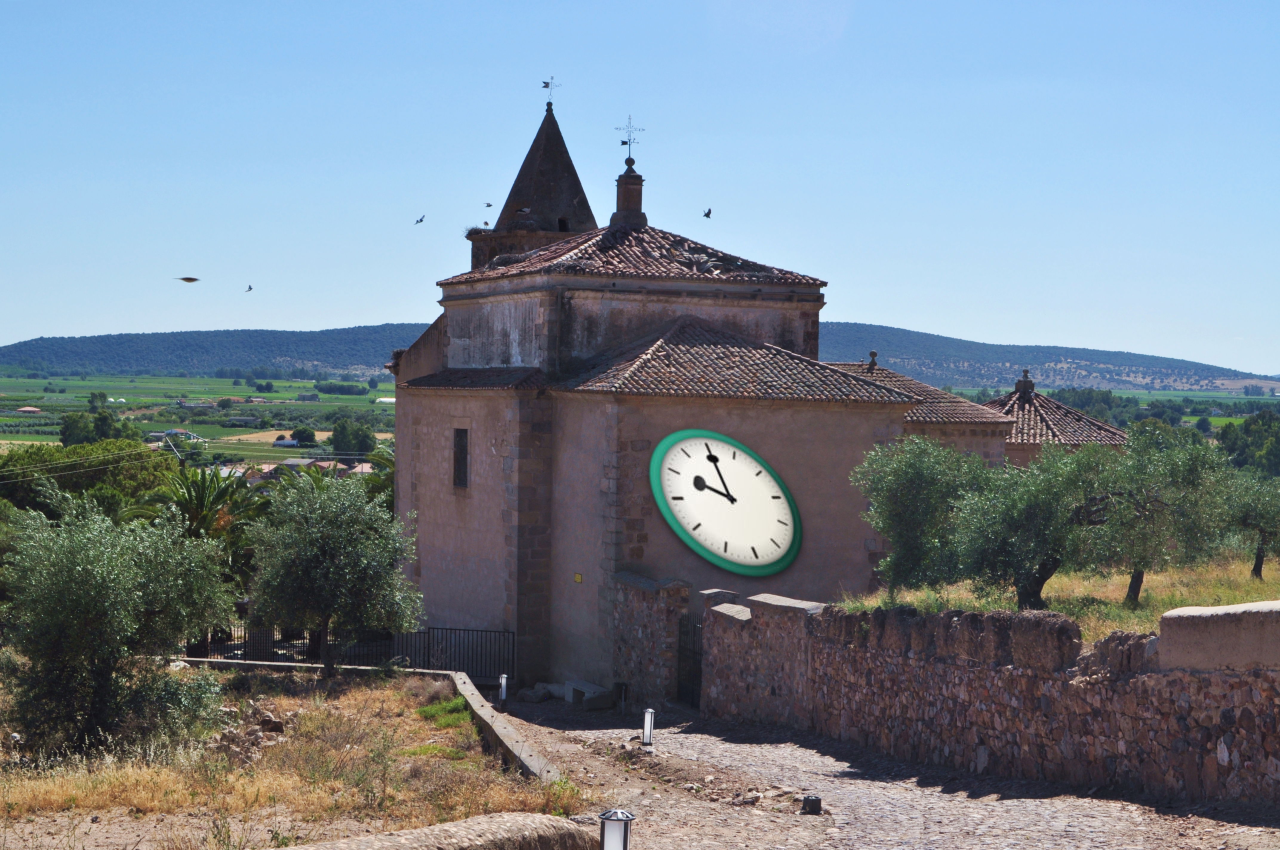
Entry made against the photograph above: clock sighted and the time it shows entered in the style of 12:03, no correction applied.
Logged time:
10:00
